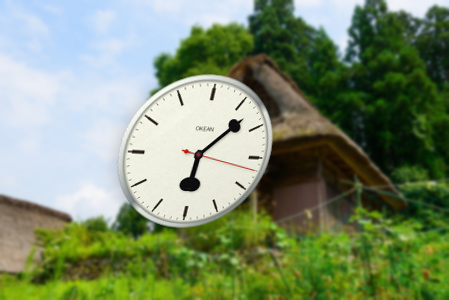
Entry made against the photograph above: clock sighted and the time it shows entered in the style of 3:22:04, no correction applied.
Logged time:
6:07:17
